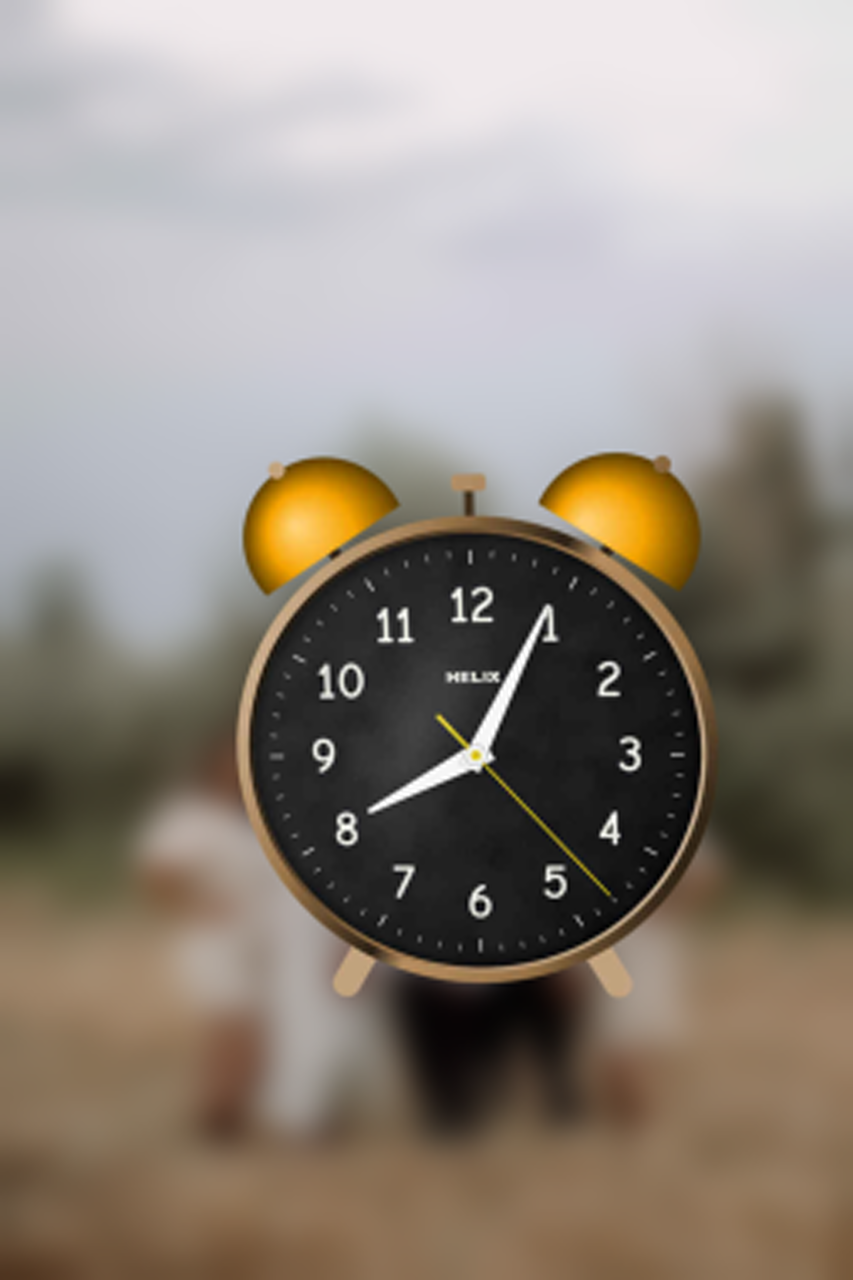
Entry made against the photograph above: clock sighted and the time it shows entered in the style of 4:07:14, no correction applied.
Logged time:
8:04:23
